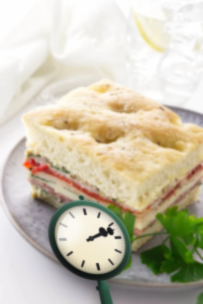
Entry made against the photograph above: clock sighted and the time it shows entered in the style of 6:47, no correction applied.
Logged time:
2:12
